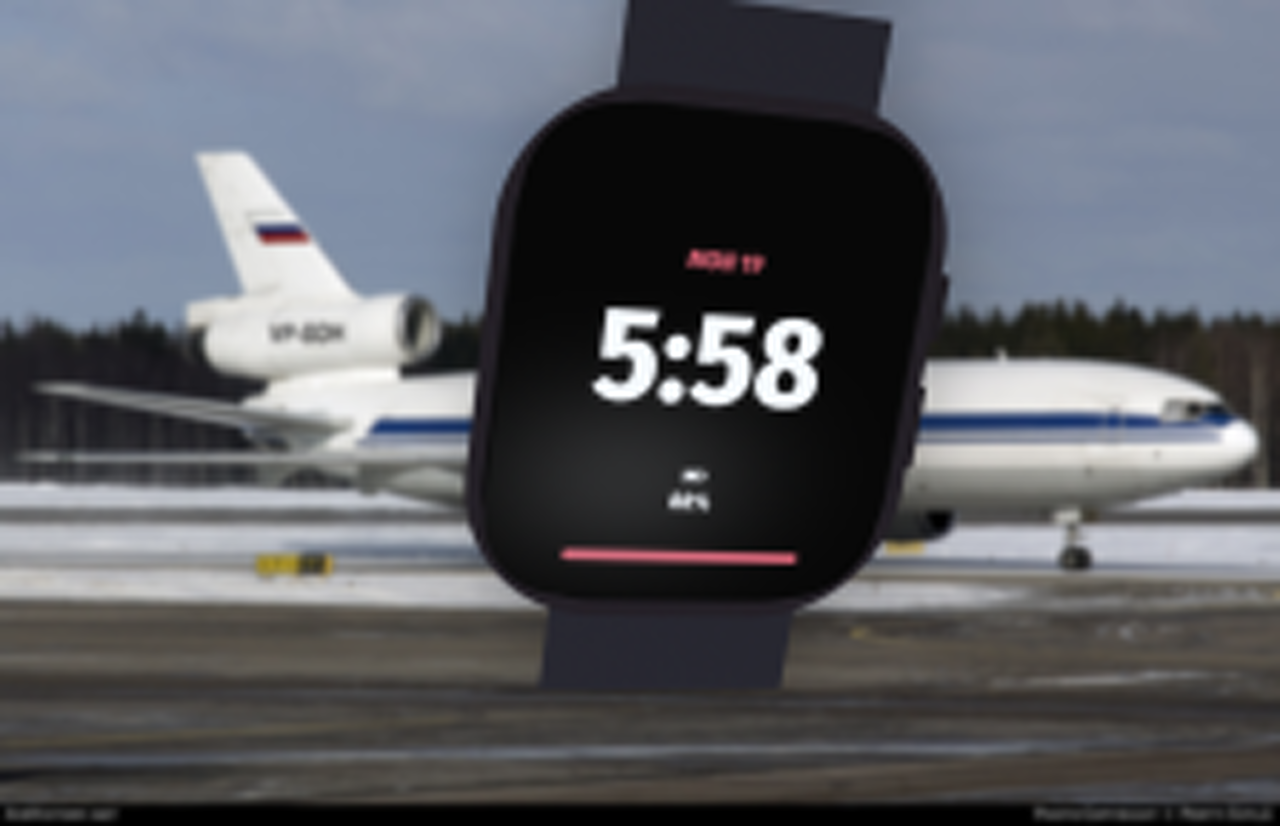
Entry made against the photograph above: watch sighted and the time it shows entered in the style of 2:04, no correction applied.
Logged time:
5:58
